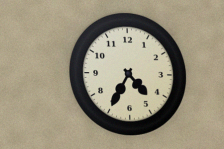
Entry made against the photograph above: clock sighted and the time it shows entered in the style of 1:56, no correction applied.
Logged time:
4:35
